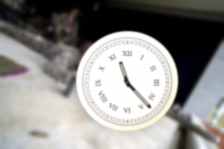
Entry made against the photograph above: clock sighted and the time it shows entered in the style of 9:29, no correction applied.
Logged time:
11:23
